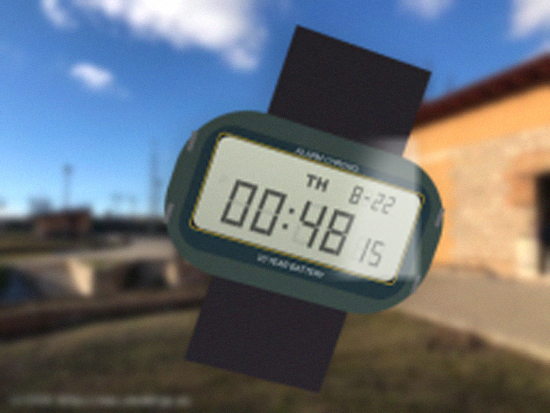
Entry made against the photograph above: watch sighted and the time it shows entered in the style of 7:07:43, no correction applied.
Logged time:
0:48:15
